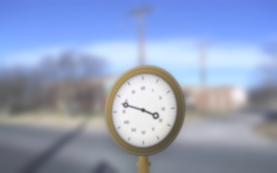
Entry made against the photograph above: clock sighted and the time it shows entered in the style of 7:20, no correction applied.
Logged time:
3:48
